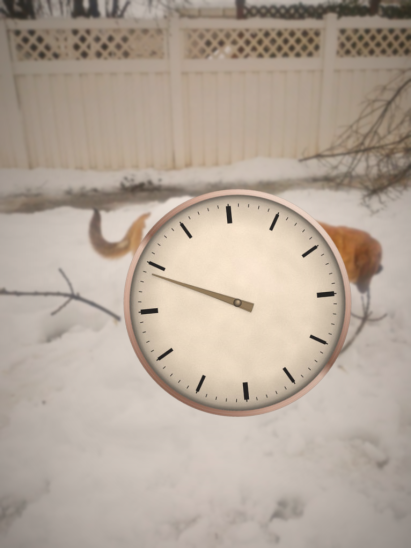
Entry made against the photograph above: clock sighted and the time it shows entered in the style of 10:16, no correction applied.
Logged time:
9:49
